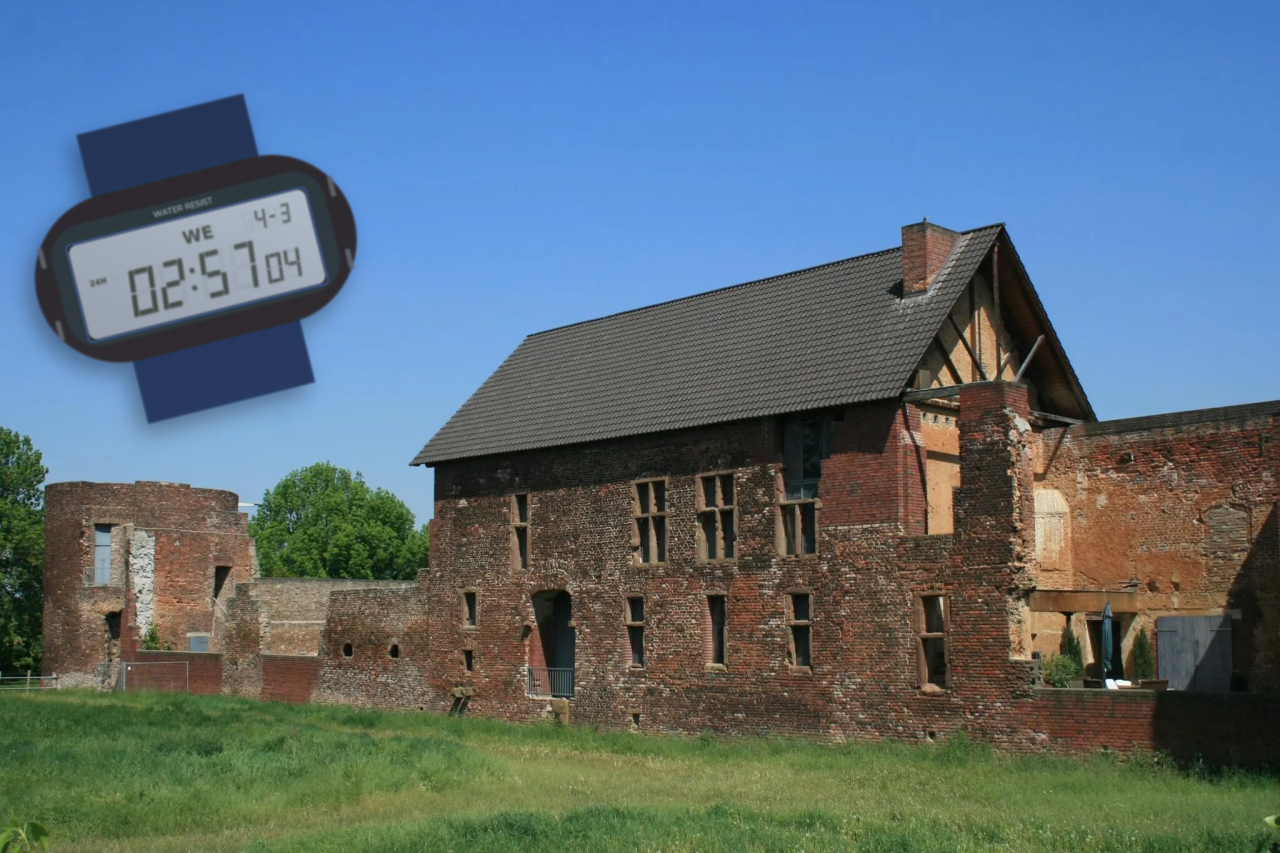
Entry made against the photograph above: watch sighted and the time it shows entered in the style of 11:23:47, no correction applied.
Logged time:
2:57:04
